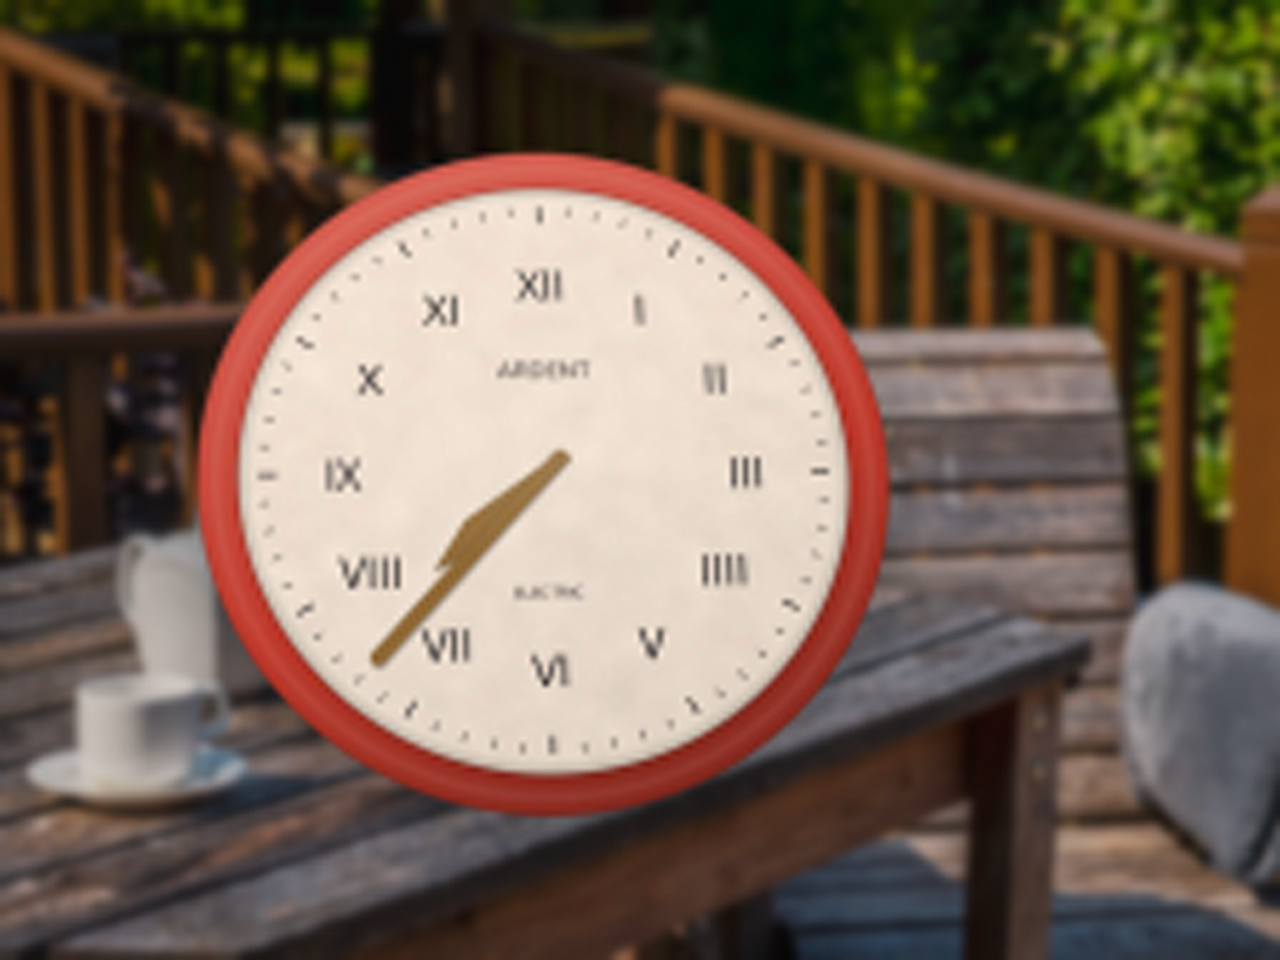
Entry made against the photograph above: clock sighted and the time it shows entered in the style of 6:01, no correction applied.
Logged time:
7:37
